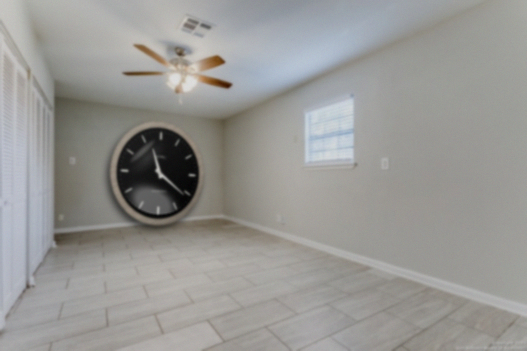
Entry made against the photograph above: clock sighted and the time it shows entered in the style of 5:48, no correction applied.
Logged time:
11:21
